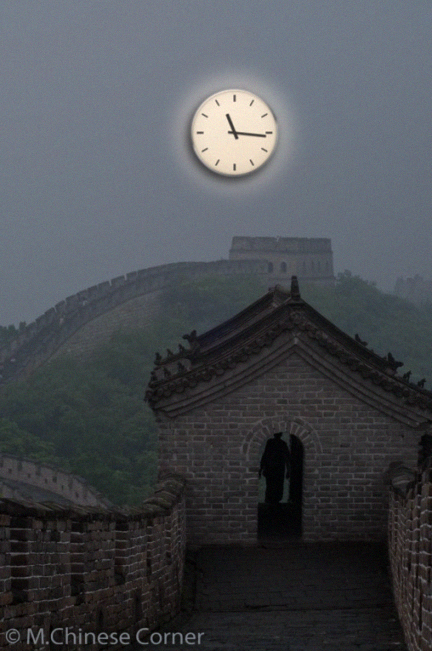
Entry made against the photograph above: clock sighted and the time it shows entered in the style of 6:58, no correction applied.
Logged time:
11:16
